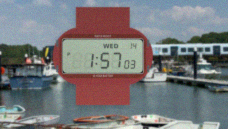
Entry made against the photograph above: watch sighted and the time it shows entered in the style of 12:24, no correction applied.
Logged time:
1:57
